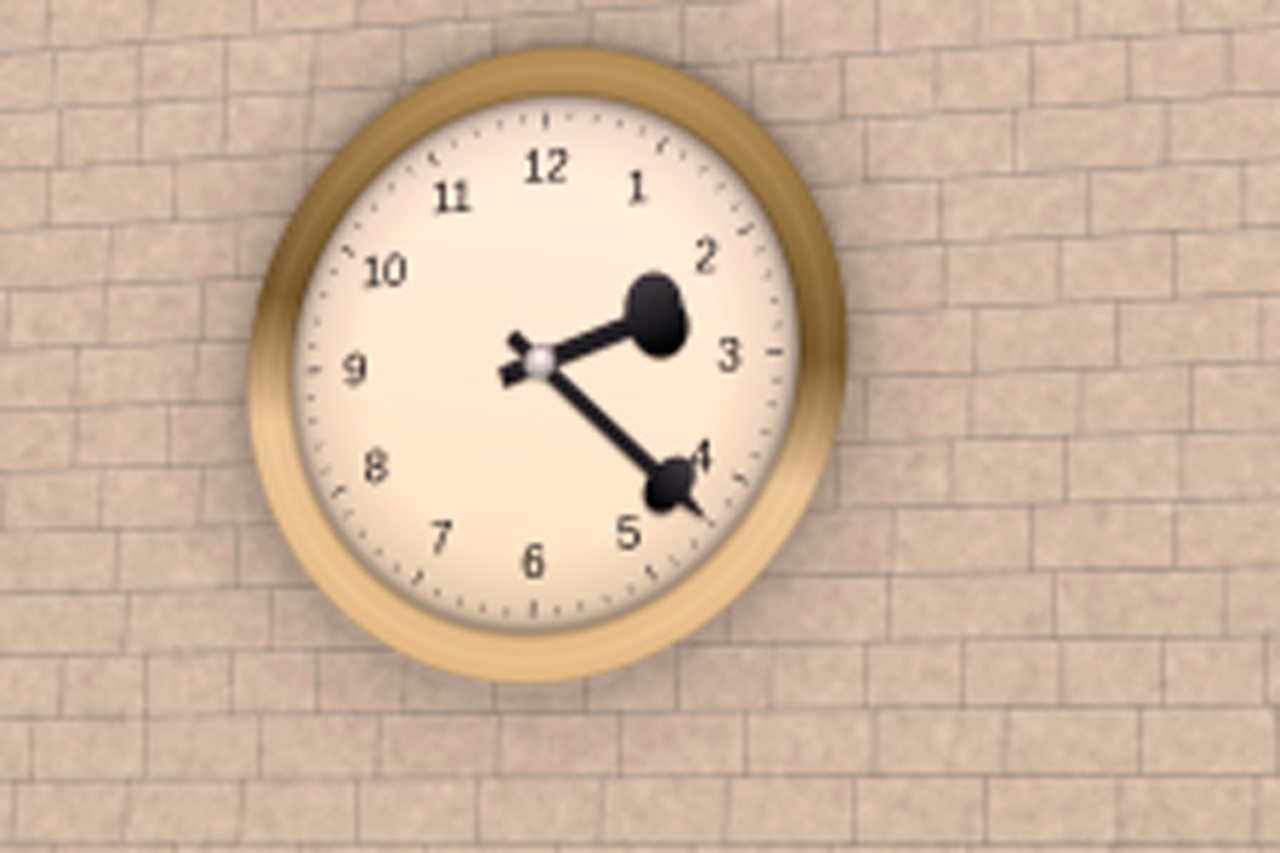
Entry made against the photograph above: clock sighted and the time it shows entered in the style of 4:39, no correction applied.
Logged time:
2:22
